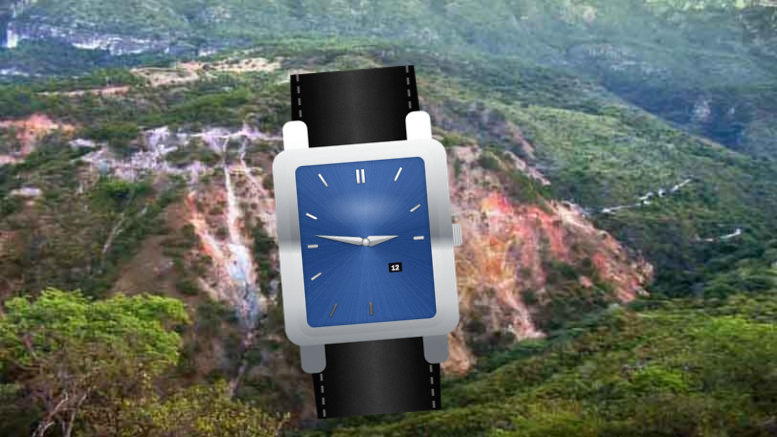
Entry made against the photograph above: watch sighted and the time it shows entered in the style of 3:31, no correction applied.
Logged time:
2:47
